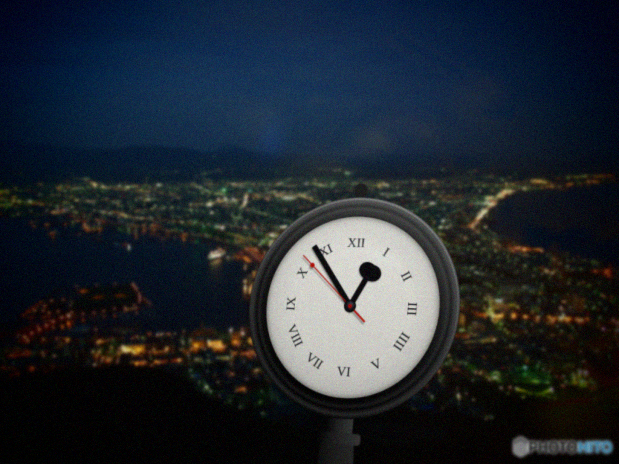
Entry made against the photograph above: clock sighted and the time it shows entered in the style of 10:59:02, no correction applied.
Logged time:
12:53:52
